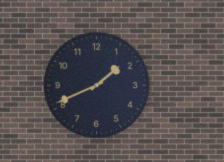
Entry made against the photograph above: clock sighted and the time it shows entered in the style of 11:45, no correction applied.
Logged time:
1:41
